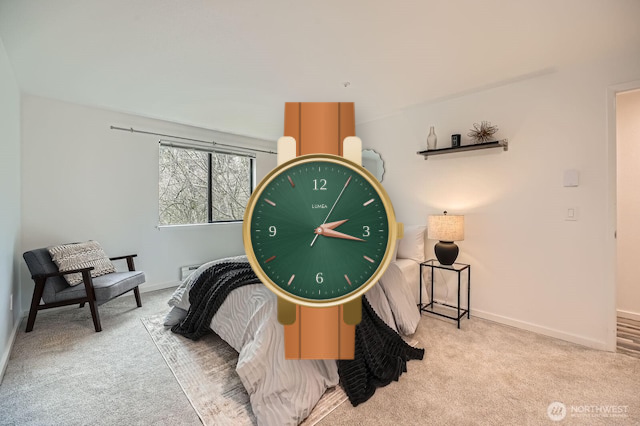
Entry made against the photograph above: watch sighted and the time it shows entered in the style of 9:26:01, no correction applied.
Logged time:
2:17:05
